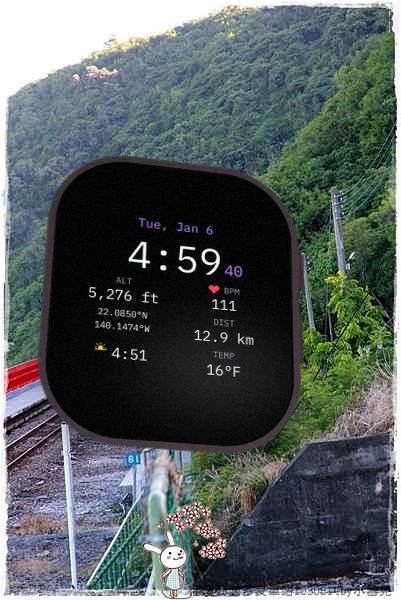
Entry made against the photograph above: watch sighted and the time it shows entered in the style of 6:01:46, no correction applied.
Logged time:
4:59:40
